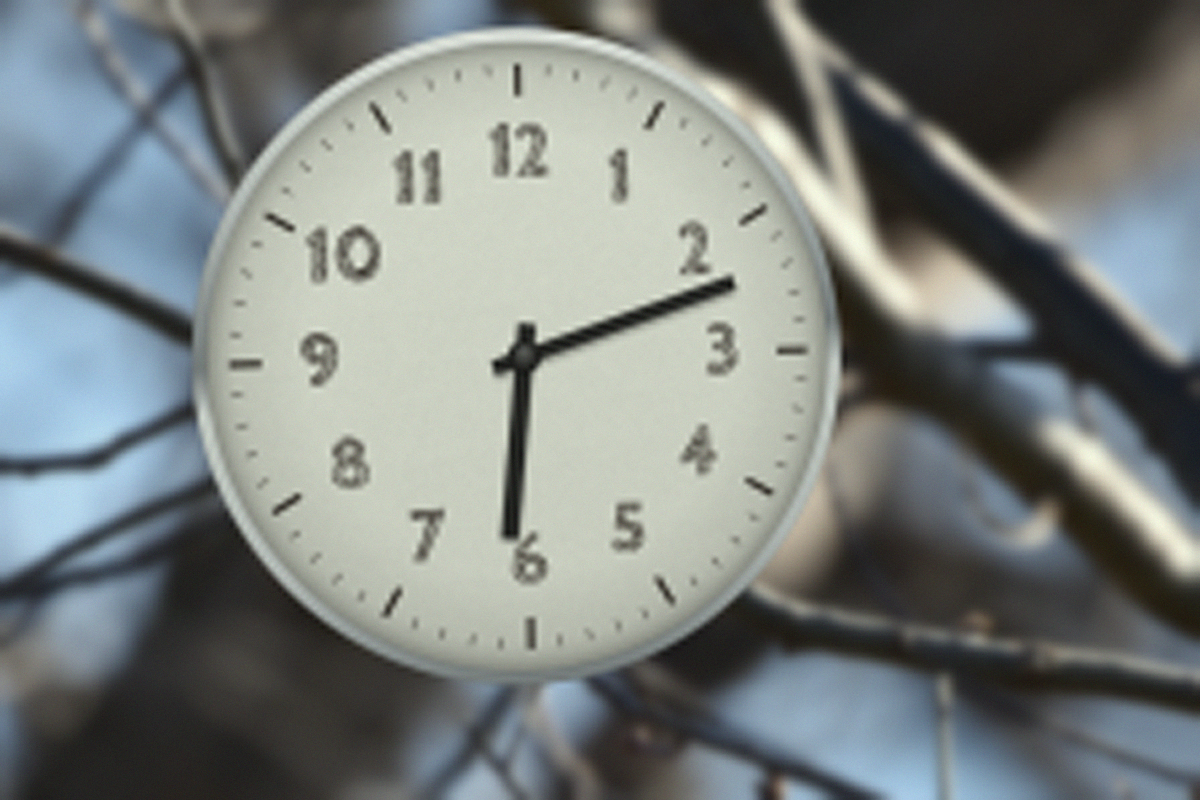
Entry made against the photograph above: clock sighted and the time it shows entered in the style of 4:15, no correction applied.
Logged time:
6:12
